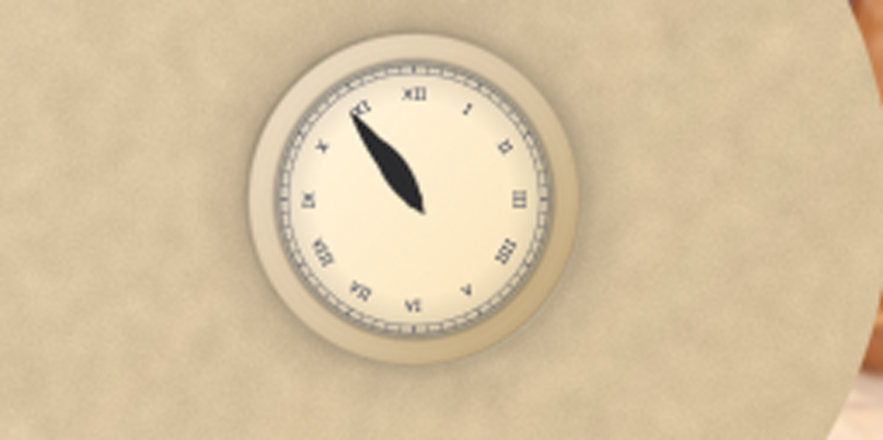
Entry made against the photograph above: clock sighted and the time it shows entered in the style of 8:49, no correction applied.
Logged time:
10:54
